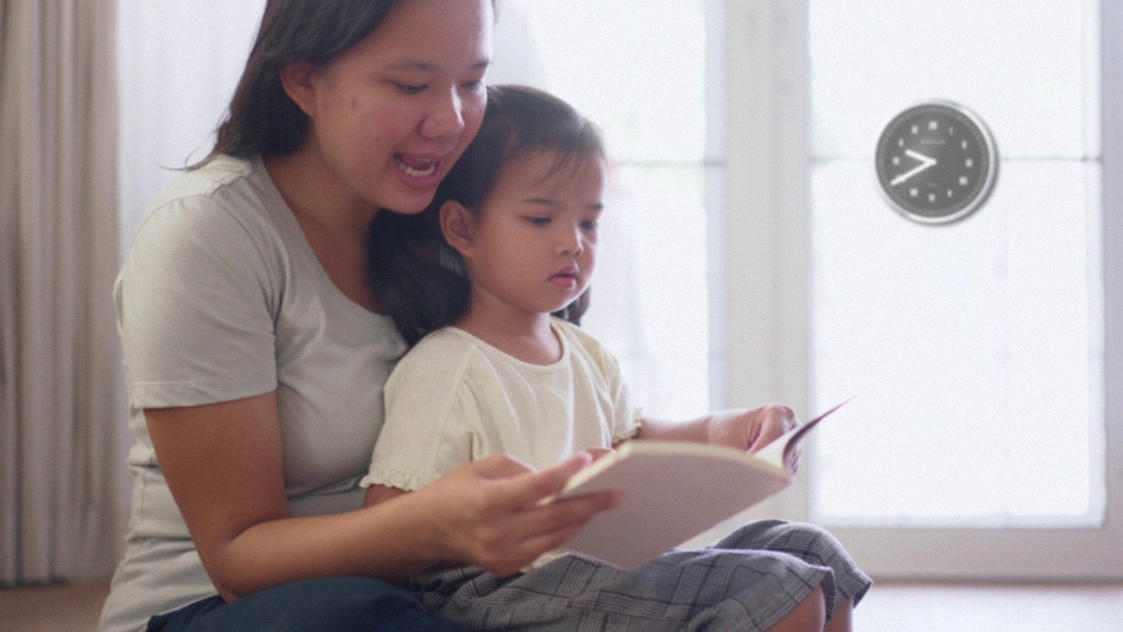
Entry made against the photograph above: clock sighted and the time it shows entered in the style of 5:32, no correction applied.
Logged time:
9:40
